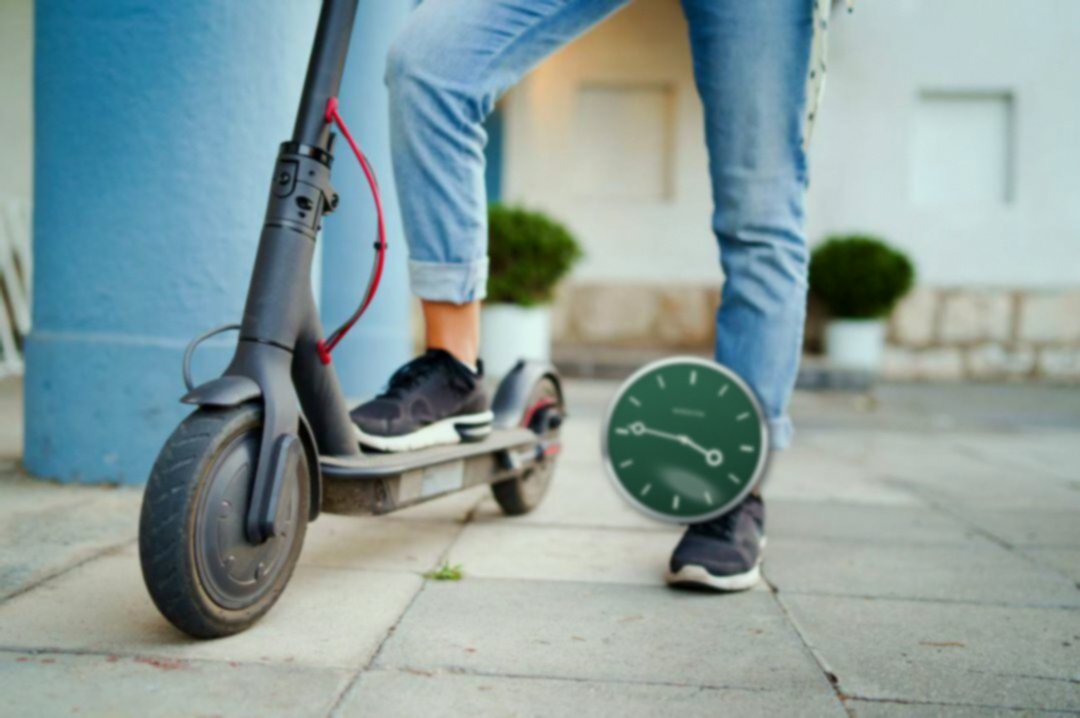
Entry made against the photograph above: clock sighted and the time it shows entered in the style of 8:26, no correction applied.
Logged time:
3:46
